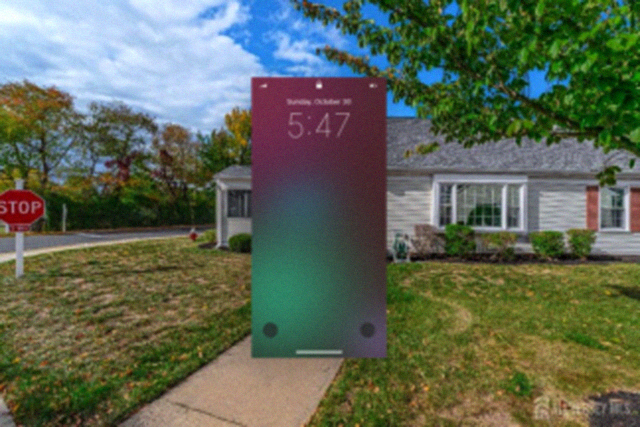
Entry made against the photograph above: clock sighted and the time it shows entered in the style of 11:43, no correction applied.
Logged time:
5:47
